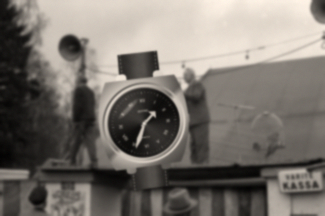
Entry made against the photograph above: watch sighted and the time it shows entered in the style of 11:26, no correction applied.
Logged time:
1:34
